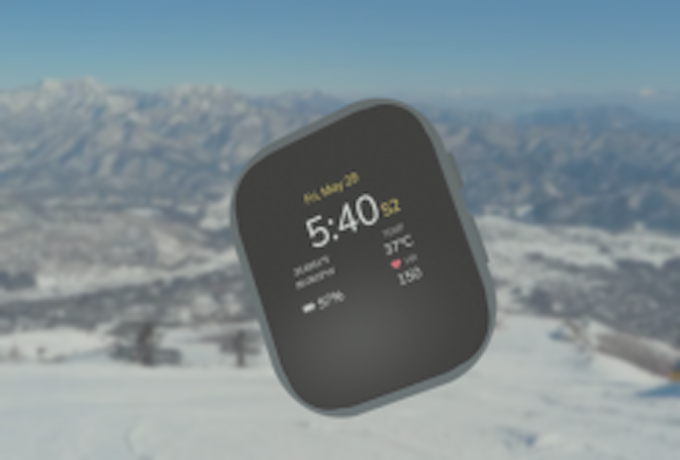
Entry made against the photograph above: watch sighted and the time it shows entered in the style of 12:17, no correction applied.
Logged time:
5:40
